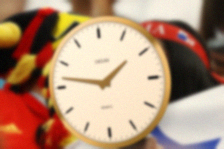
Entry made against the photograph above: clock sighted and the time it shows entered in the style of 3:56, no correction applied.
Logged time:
1:47
